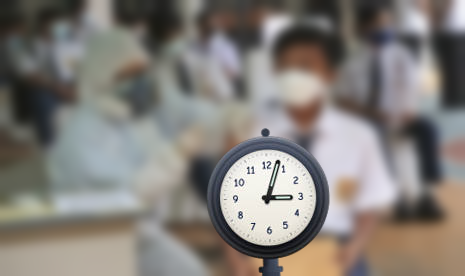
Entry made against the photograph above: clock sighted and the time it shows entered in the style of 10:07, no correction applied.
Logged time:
3:03
